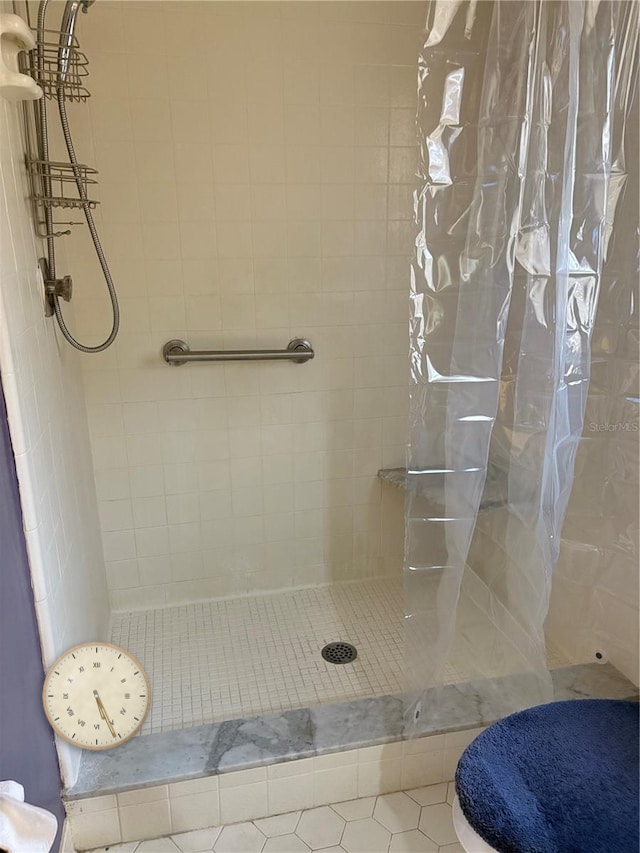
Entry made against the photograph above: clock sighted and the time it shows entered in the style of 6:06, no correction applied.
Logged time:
5:26
